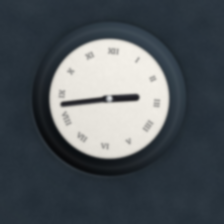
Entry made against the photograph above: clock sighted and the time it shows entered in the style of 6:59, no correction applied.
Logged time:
2:43
